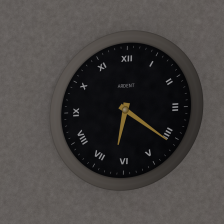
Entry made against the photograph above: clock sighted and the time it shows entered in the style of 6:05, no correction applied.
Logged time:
6:21
